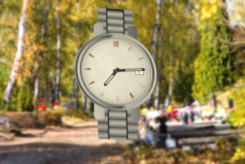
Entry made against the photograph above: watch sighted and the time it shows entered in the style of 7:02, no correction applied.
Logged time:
7:14
